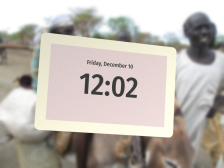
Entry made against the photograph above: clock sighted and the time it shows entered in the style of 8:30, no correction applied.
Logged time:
12:02
